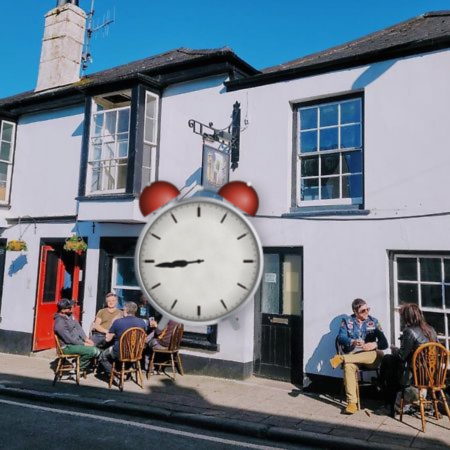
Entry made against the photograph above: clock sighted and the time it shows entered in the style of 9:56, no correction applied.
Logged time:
8:44
